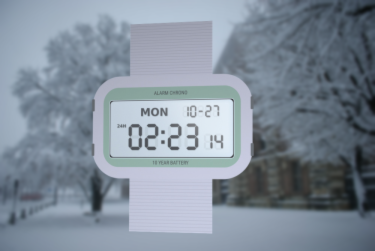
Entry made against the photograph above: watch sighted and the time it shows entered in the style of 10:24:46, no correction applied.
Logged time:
2:23:14
